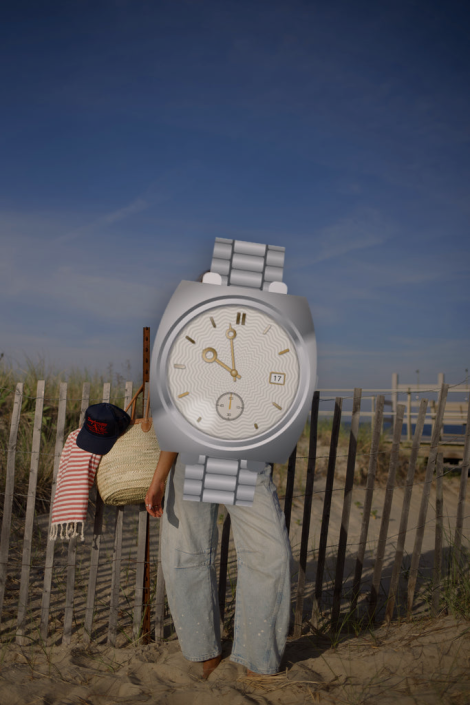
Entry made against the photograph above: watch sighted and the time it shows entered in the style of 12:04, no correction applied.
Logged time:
9:58
